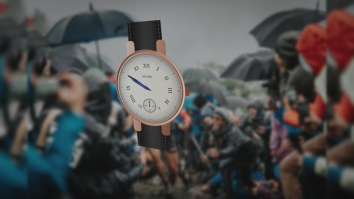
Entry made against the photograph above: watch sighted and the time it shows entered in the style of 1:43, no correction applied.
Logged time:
9:50
